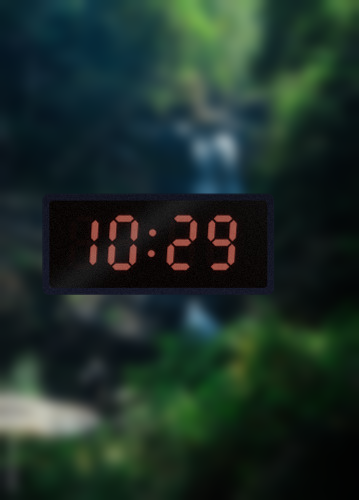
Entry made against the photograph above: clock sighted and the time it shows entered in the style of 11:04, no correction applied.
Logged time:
10:29
